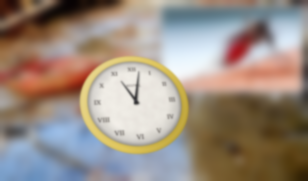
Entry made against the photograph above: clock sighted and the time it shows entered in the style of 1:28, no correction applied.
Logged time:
11:02
